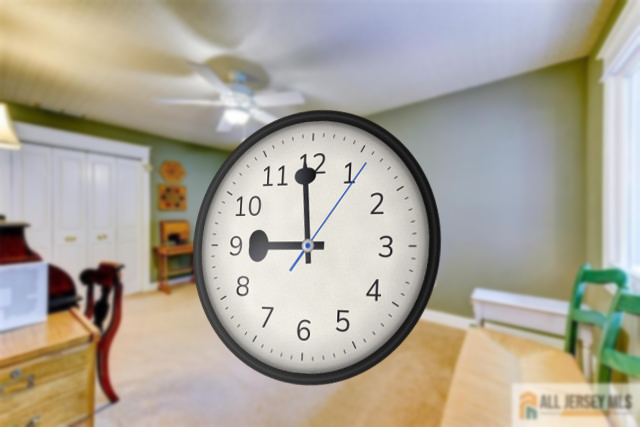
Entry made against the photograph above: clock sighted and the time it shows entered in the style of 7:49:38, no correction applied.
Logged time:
8:59:06
